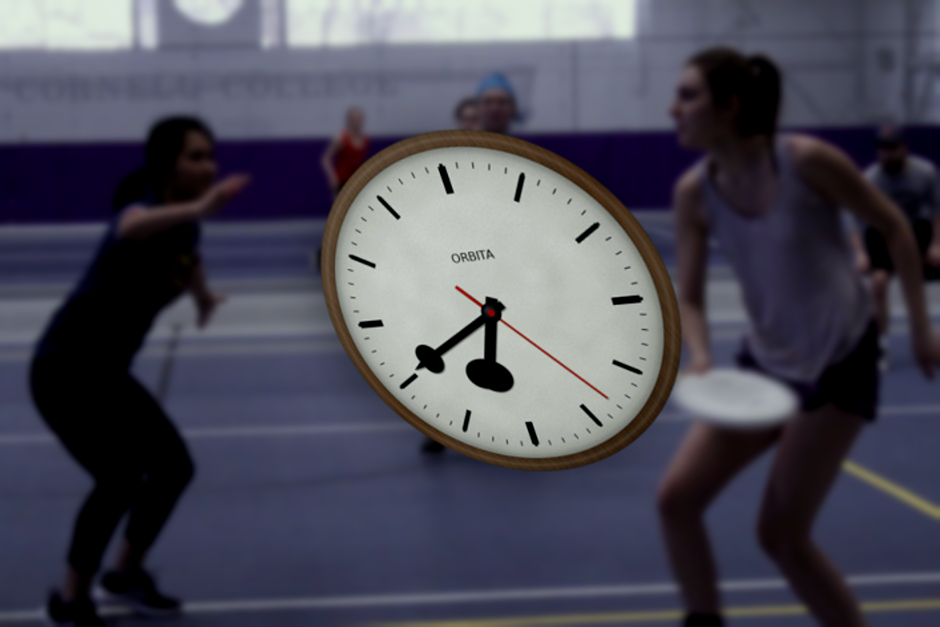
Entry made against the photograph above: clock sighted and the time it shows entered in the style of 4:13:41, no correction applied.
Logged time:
6:40:23
